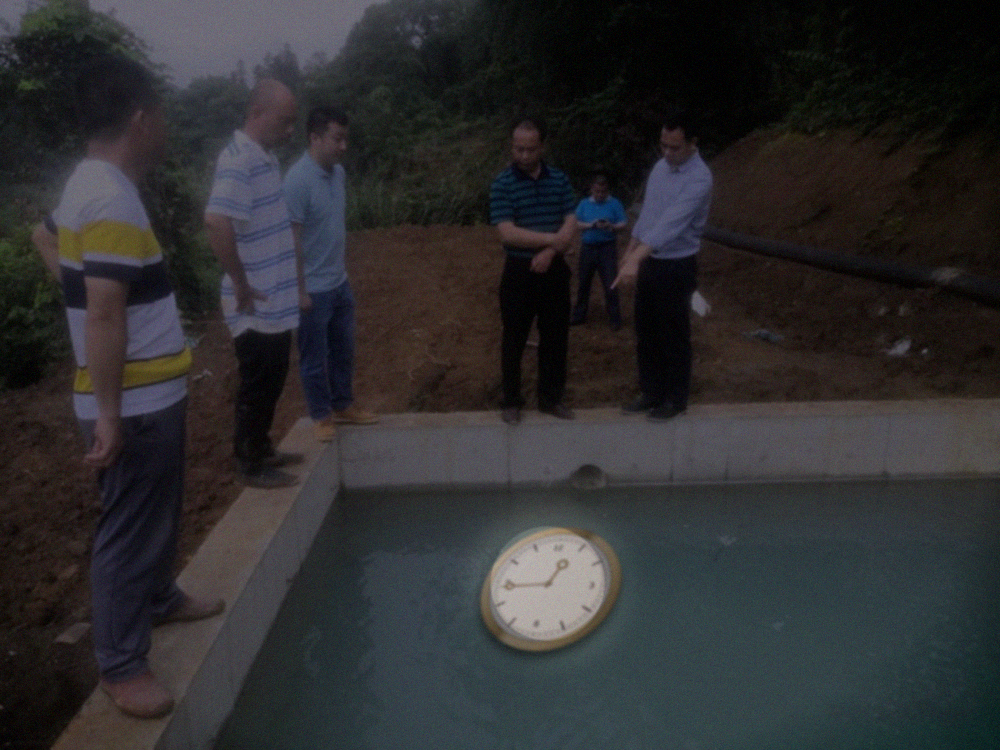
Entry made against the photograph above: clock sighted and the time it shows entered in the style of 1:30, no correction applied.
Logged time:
12:44
